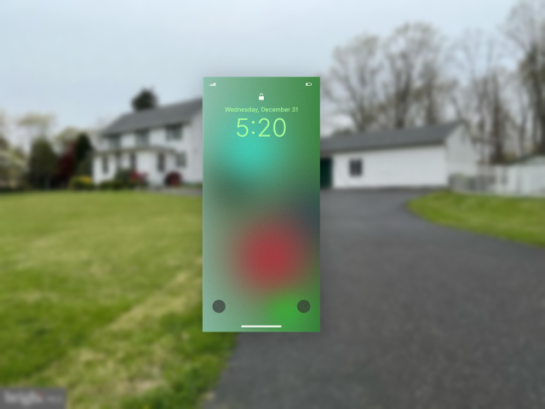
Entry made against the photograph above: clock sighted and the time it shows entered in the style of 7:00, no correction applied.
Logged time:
5:20
